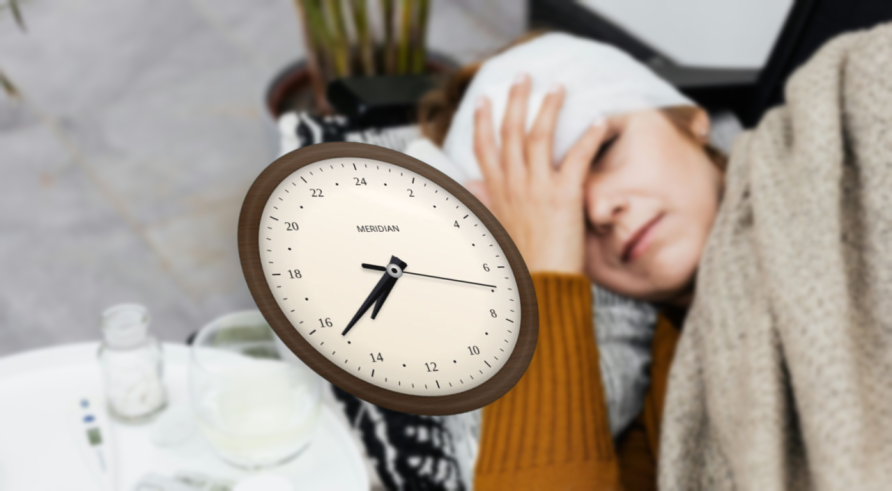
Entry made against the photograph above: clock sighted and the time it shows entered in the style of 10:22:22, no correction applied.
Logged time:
14:38:17
